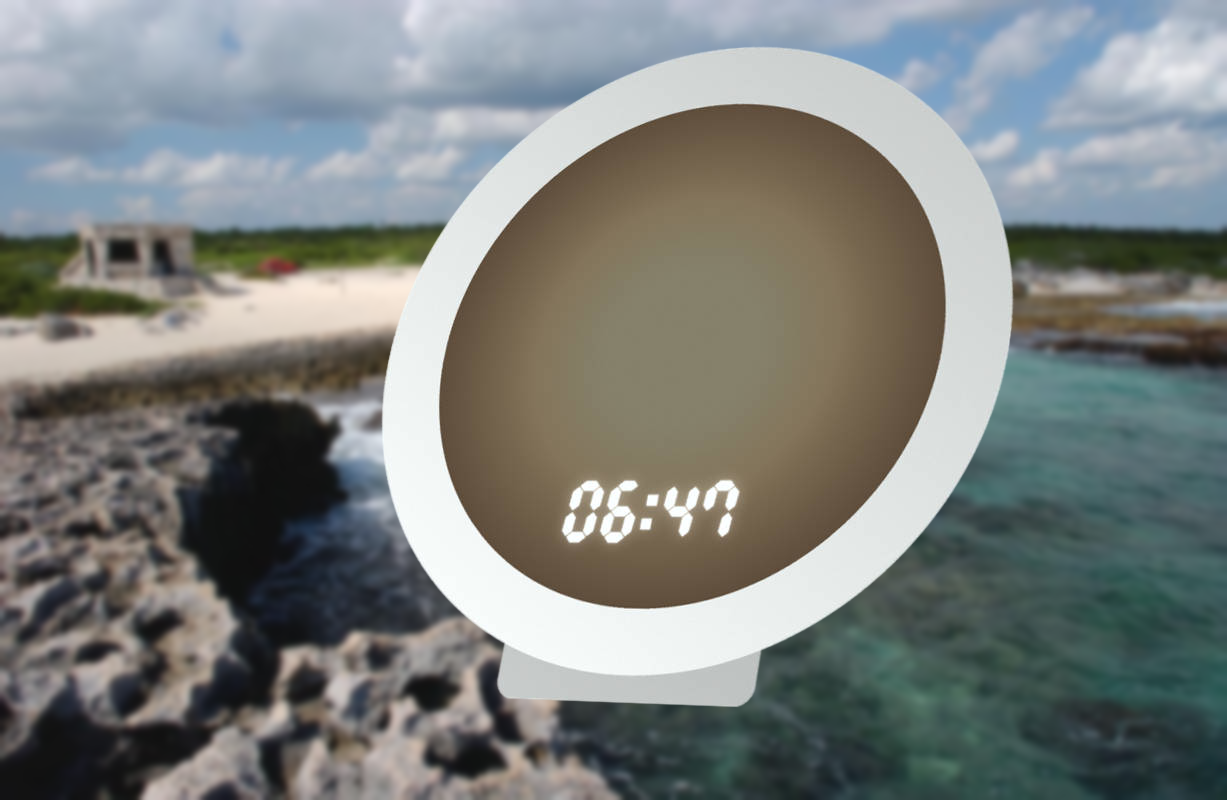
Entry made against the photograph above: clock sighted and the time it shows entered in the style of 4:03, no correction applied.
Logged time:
6:47
